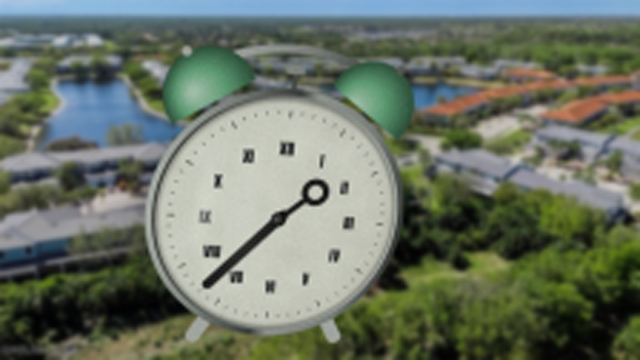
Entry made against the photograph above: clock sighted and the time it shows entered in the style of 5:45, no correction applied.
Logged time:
1:37
